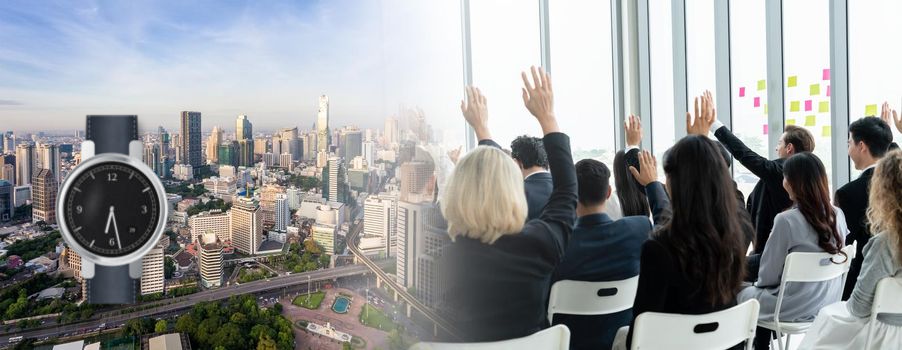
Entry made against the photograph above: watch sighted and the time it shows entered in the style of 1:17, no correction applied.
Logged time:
6:28
